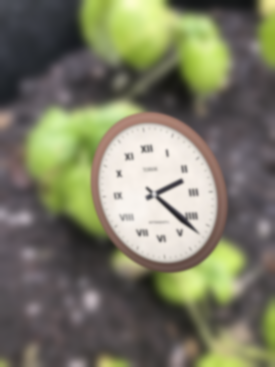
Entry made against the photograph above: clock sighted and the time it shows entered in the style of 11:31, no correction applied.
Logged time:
2:22
